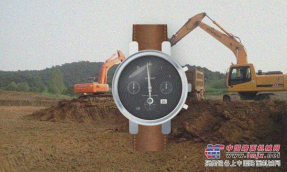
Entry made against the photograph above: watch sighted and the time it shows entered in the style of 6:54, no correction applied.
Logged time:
5:59
